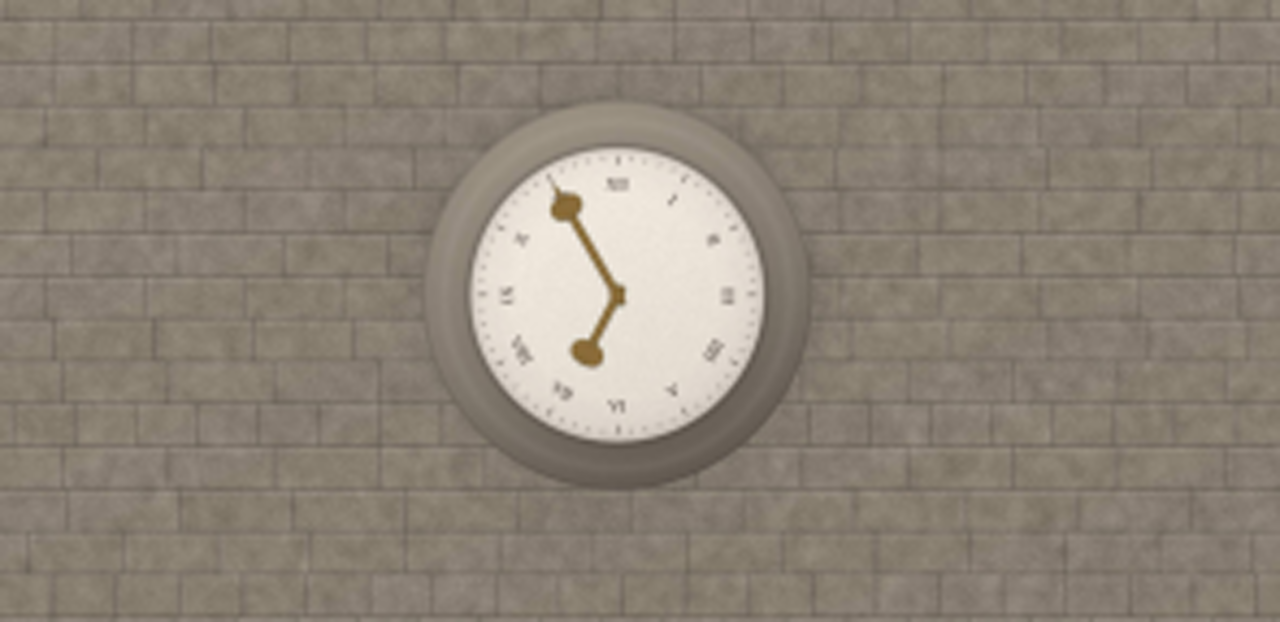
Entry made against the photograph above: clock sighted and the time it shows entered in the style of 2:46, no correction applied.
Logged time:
6:55
